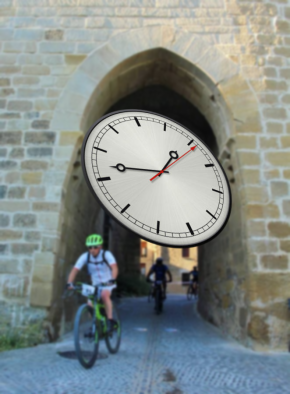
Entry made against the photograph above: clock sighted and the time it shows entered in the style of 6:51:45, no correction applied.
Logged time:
1:47:11
